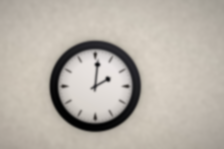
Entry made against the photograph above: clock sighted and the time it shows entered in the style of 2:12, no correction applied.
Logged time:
2:01
